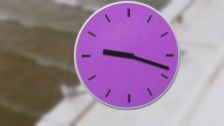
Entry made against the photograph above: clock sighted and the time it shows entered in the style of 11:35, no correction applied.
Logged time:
9:18
